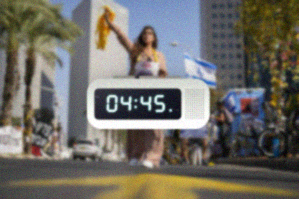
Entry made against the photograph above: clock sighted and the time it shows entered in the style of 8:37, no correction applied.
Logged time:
4:45
